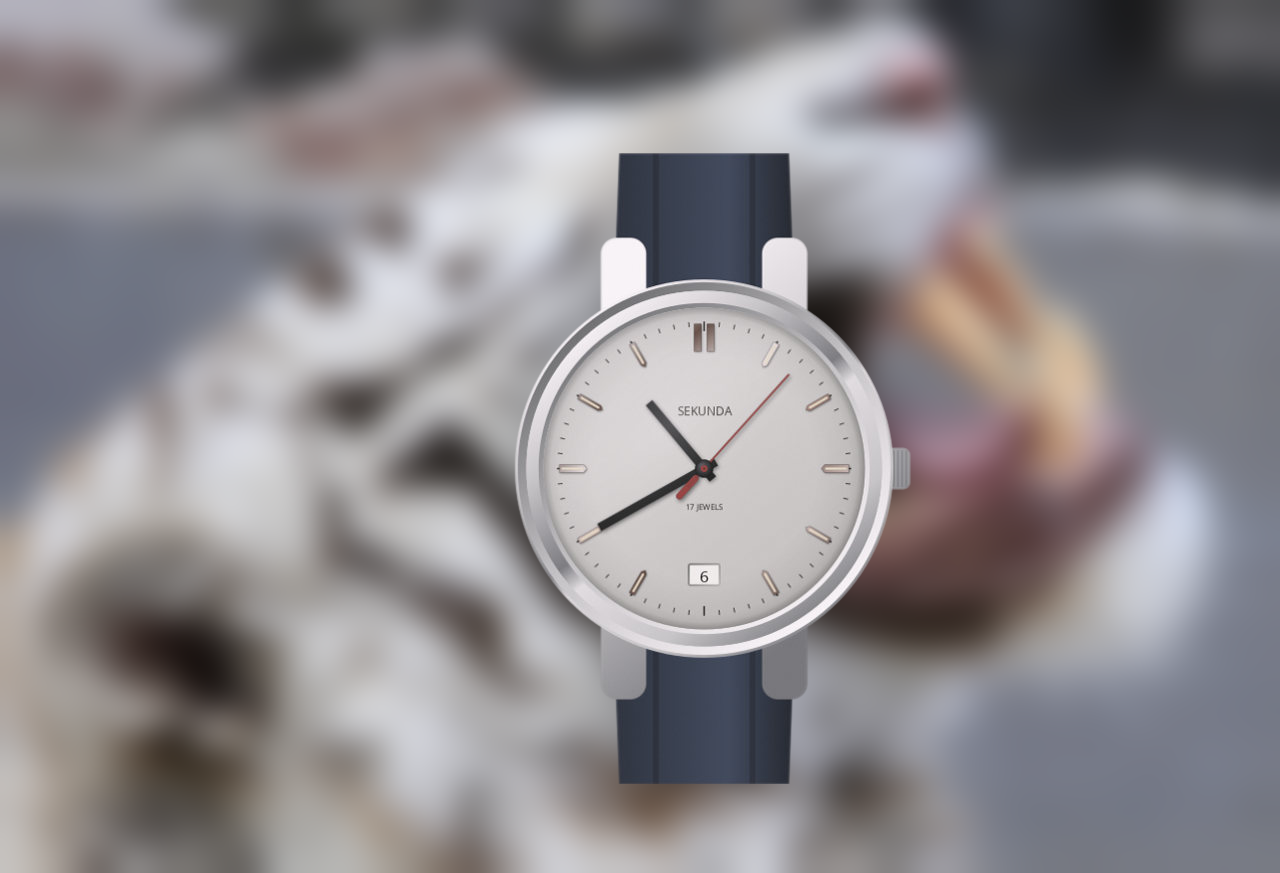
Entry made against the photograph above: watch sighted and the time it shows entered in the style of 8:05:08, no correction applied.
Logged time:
10:40:07
